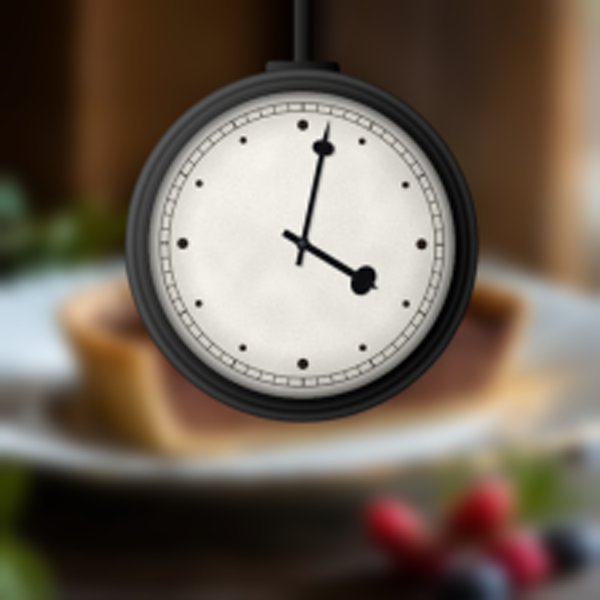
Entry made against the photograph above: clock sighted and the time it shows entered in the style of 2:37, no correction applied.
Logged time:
4:02
